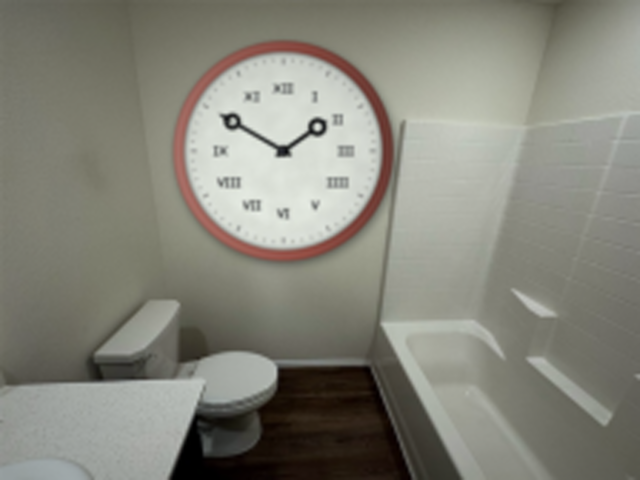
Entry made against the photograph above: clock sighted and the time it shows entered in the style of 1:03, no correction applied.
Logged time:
1:50
